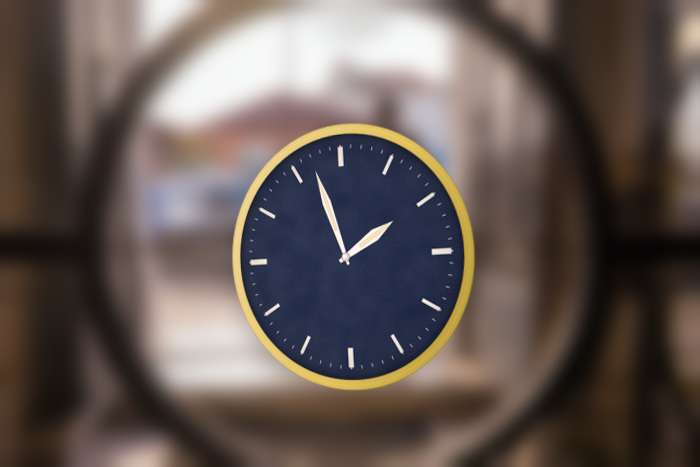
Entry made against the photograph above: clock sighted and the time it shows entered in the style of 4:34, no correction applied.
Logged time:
1:57
